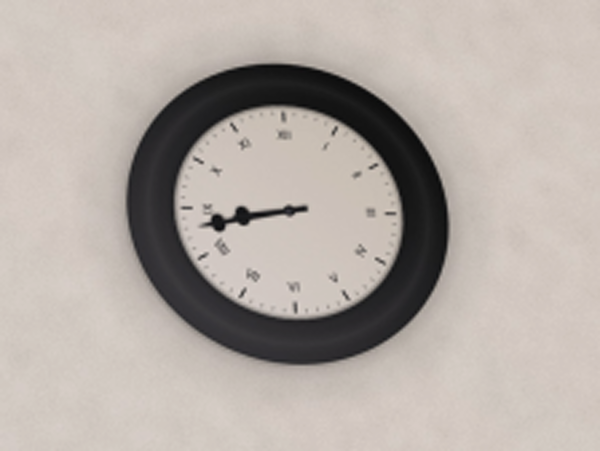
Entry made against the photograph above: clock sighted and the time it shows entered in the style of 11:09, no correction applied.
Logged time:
8:43
